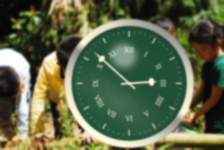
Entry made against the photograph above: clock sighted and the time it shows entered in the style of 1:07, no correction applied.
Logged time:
2:52
